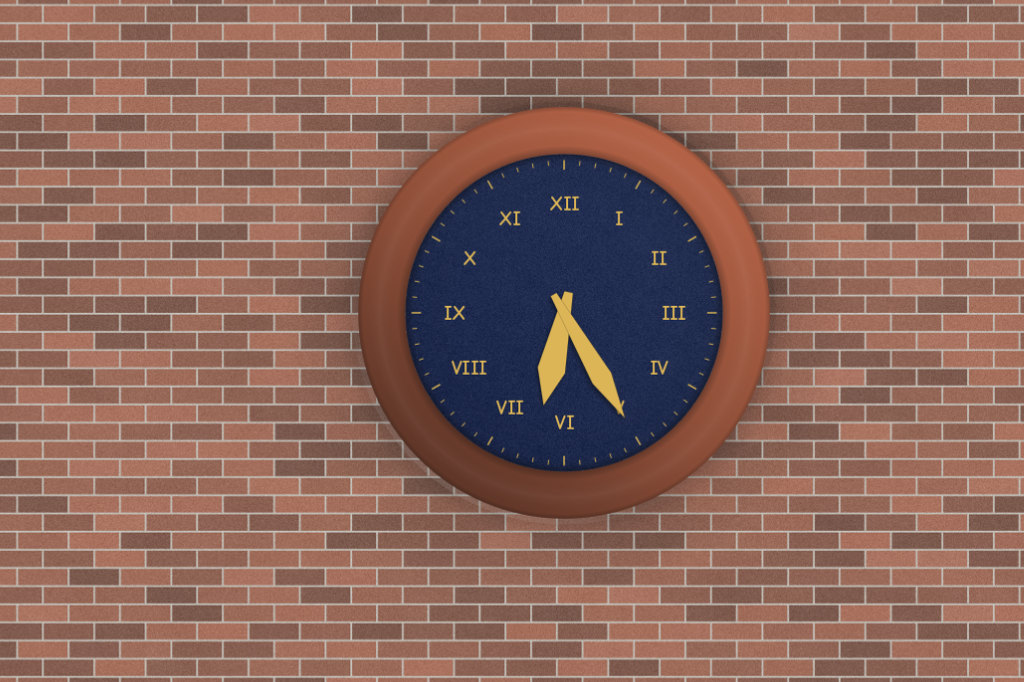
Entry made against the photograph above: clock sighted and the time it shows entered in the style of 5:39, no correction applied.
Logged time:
6:25
